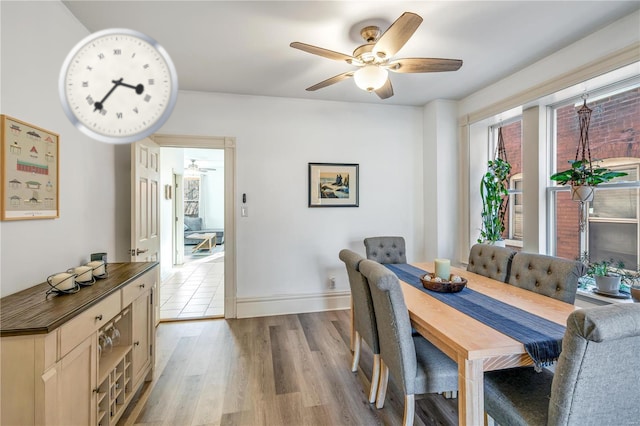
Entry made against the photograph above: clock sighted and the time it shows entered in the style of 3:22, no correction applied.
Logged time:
3:37
